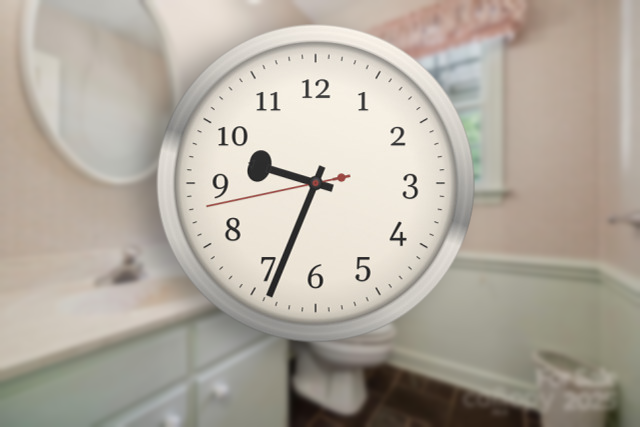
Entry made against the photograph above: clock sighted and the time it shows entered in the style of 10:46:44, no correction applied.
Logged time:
9:33:43
